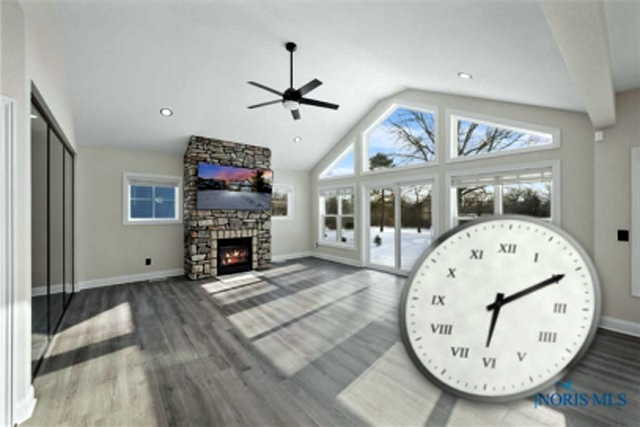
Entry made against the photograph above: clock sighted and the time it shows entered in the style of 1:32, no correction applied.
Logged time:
6:10
